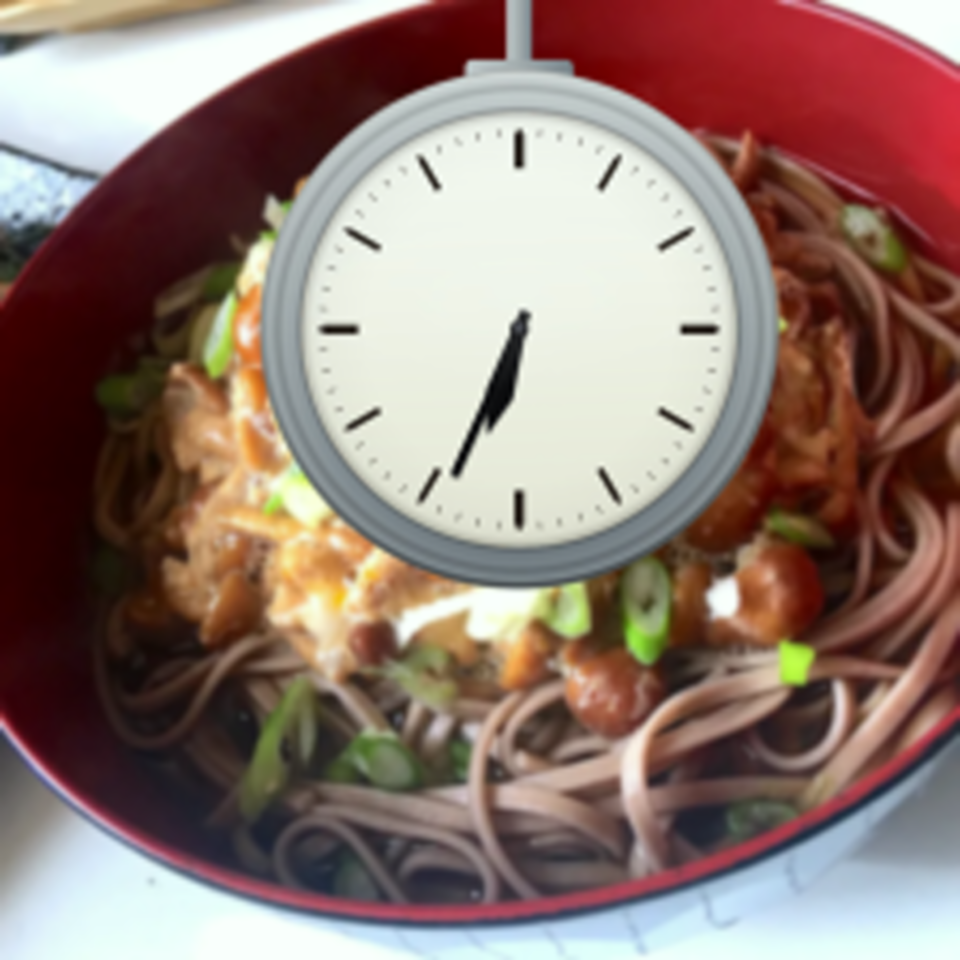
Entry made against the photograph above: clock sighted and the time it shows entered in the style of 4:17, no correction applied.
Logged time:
6:34
